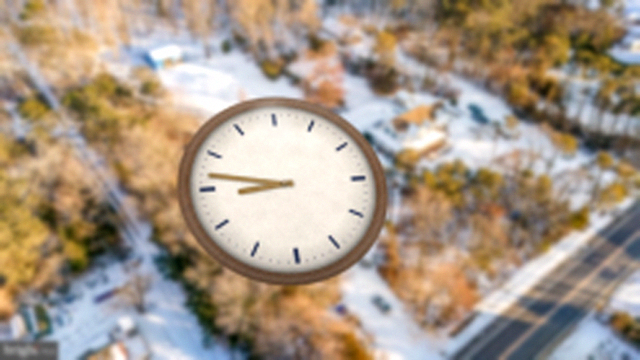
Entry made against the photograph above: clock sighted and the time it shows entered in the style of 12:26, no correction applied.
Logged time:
8:47
